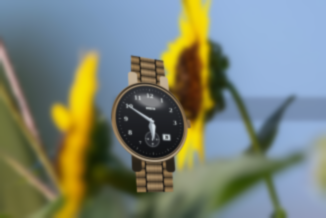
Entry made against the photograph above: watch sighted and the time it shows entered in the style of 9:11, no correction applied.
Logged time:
5:50
